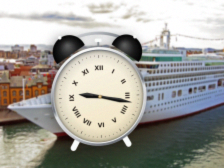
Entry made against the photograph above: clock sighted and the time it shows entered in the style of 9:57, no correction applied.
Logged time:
9:17
